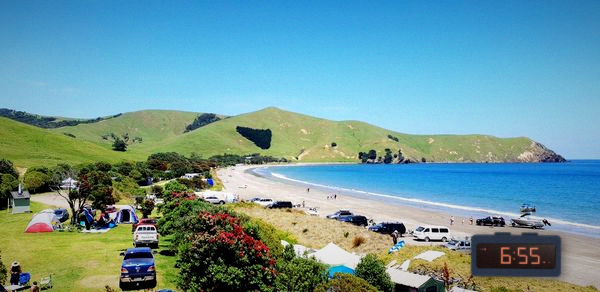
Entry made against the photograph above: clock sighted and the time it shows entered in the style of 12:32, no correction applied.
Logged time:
6:55
